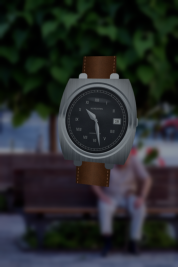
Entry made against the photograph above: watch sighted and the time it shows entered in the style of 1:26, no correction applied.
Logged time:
10:28
